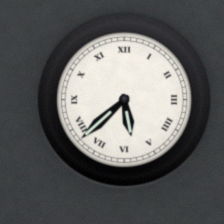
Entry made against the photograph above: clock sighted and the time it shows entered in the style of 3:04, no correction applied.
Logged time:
5:38
